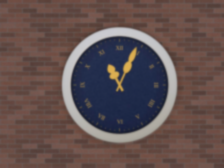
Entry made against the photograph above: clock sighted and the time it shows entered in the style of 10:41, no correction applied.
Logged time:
11:04
